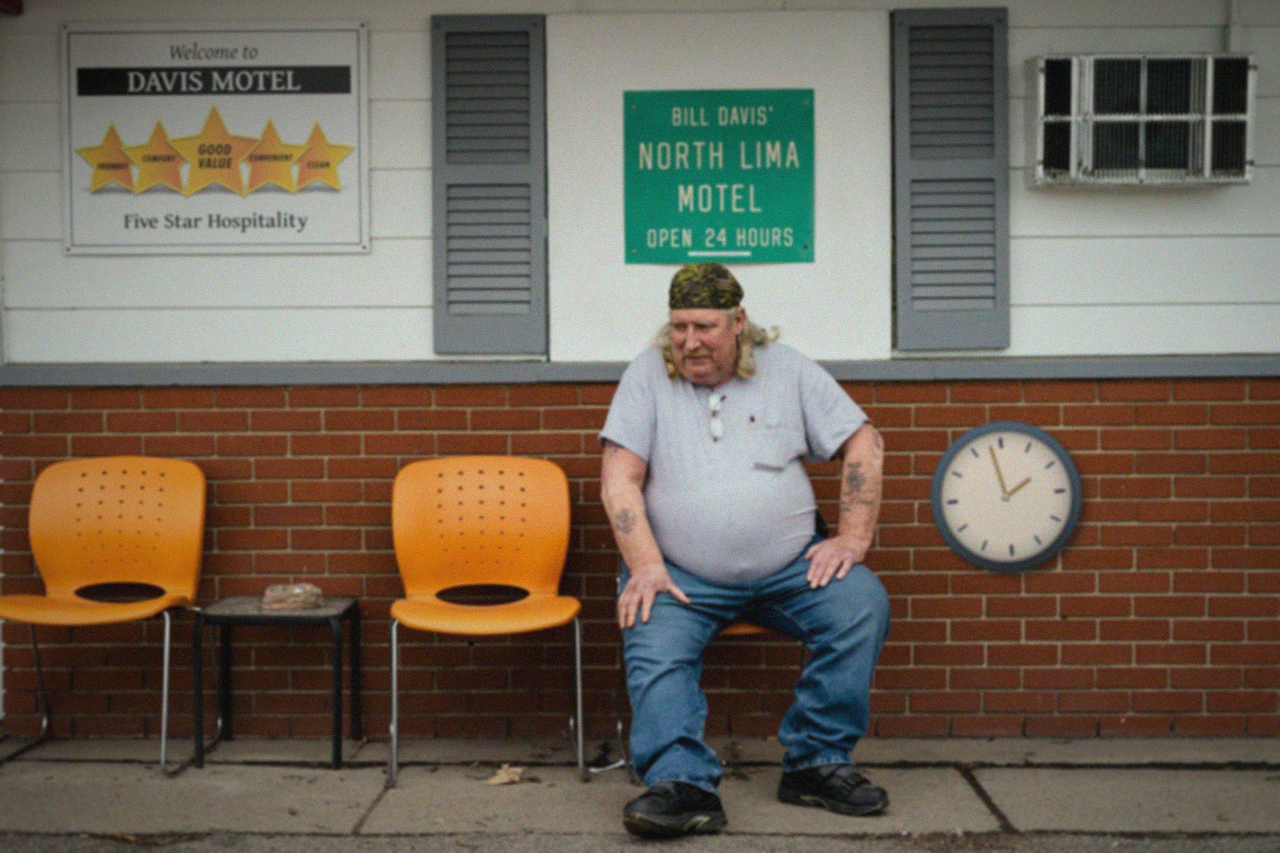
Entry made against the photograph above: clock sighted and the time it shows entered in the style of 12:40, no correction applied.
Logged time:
1:58
